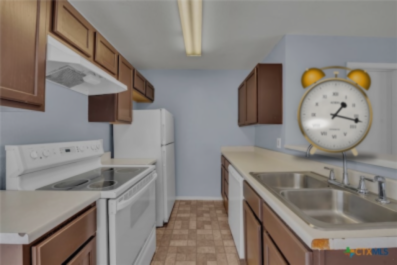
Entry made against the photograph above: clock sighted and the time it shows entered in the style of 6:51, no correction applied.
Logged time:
1:17
